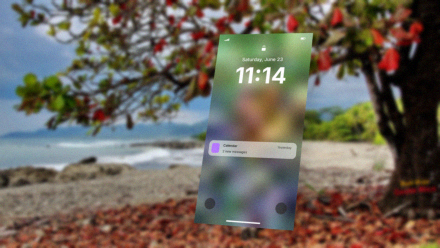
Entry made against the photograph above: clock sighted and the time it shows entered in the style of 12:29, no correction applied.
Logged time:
11:14
